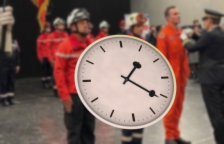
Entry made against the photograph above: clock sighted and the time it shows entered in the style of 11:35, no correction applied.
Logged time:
1:21
